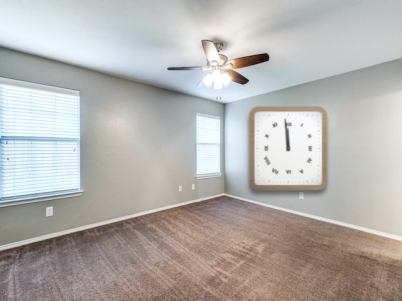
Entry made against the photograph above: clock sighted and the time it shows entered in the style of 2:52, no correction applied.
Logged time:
11:59
